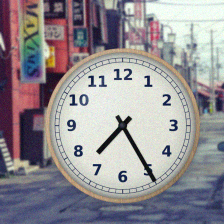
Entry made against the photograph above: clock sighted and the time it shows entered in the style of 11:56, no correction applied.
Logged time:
7:25
